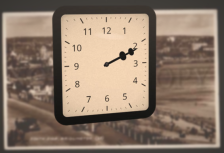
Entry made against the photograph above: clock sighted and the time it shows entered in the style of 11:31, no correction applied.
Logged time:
2:11
